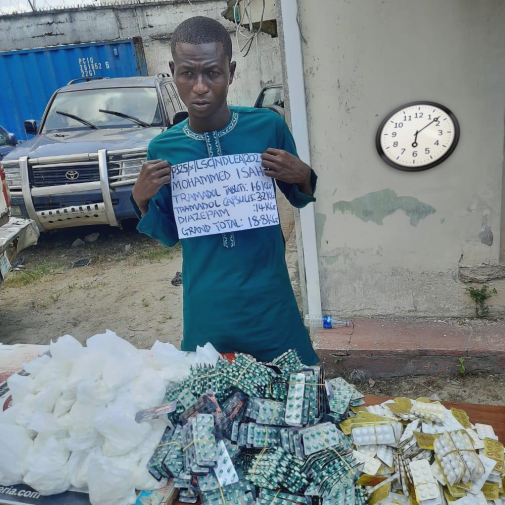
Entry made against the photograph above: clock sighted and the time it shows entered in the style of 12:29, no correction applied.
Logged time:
6:08
